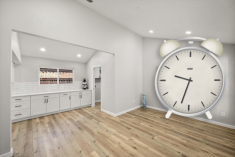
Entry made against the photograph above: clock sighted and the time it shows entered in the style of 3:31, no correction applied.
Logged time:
9:33
